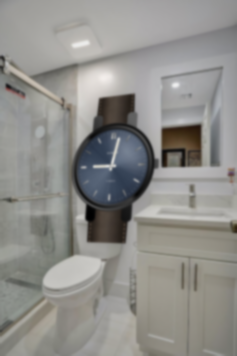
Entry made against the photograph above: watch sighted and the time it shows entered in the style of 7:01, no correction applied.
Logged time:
9:02
